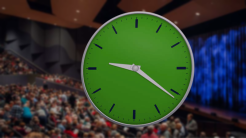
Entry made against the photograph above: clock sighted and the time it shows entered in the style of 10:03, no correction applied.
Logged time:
9:21
